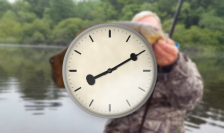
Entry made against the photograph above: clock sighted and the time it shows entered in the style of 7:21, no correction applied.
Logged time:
8:10
